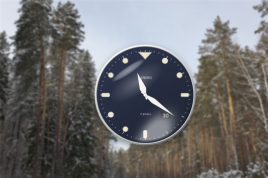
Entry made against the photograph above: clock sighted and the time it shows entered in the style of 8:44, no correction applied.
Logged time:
11:21
